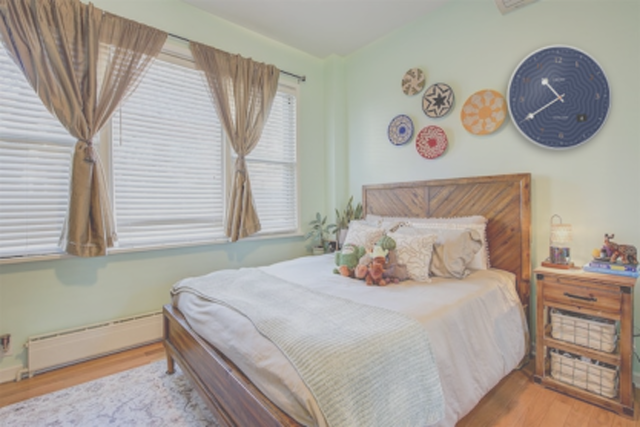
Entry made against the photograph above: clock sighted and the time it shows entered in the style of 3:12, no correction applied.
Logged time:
10:40
